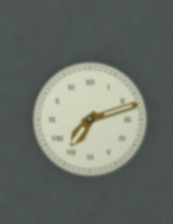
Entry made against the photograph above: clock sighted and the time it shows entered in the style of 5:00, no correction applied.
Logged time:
7:12
